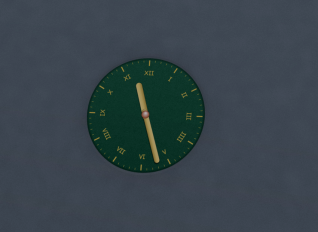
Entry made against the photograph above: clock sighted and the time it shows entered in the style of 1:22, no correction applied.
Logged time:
11:27
